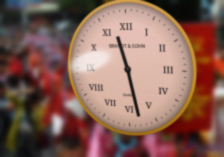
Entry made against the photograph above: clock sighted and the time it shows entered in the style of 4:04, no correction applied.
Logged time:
11:28
